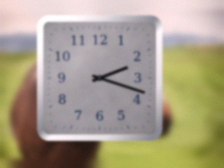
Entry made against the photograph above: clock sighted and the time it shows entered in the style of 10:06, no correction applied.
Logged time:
2:18
